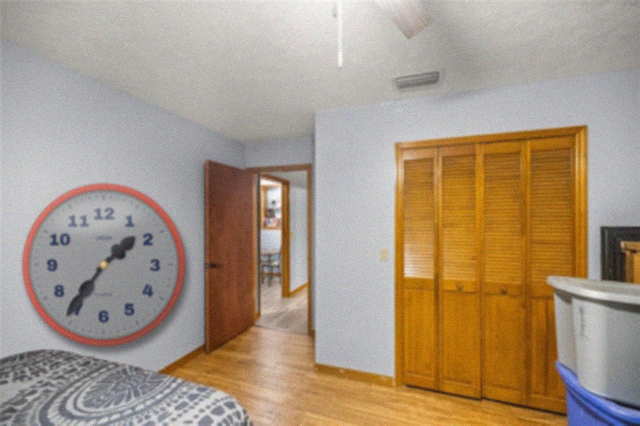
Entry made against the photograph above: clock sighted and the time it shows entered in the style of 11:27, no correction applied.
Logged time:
1:36
